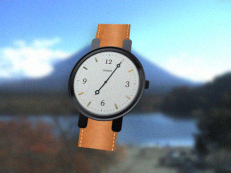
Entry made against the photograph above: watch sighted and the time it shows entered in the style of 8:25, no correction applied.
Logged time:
7:05
